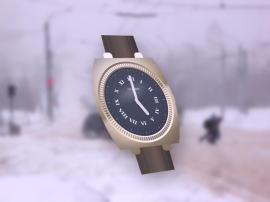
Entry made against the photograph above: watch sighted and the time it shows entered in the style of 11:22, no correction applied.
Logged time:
5:00
